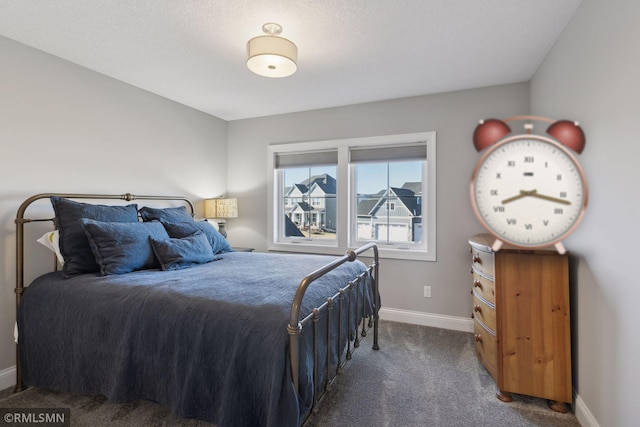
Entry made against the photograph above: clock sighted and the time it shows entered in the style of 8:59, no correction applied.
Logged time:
8:17
